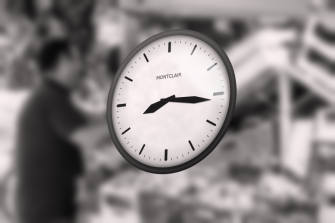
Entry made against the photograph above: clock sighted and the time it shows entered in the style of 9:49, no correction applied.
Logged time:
8:16
